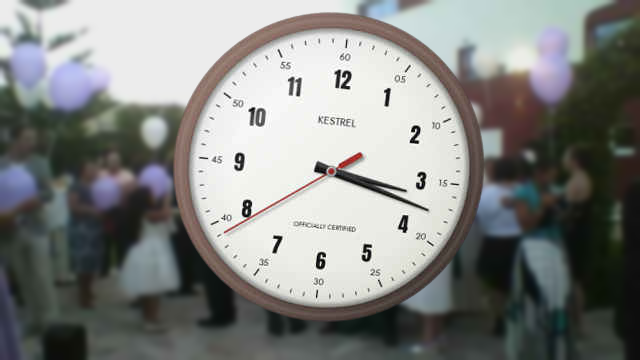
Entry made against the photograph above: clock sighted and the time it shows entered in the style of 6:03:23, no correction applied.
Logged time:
3:17:39
